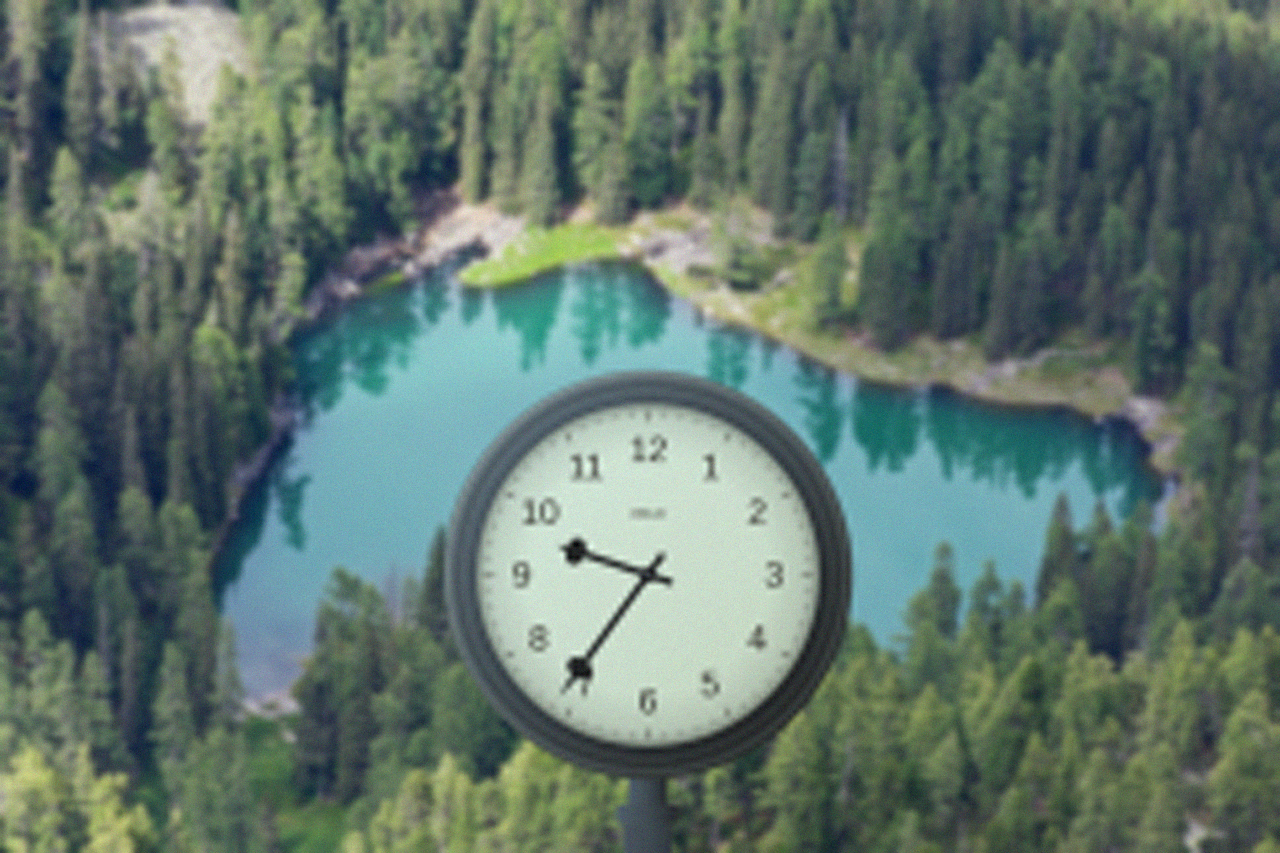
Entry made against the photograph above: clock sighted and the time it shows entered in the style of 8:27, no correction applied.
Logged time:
9:36
